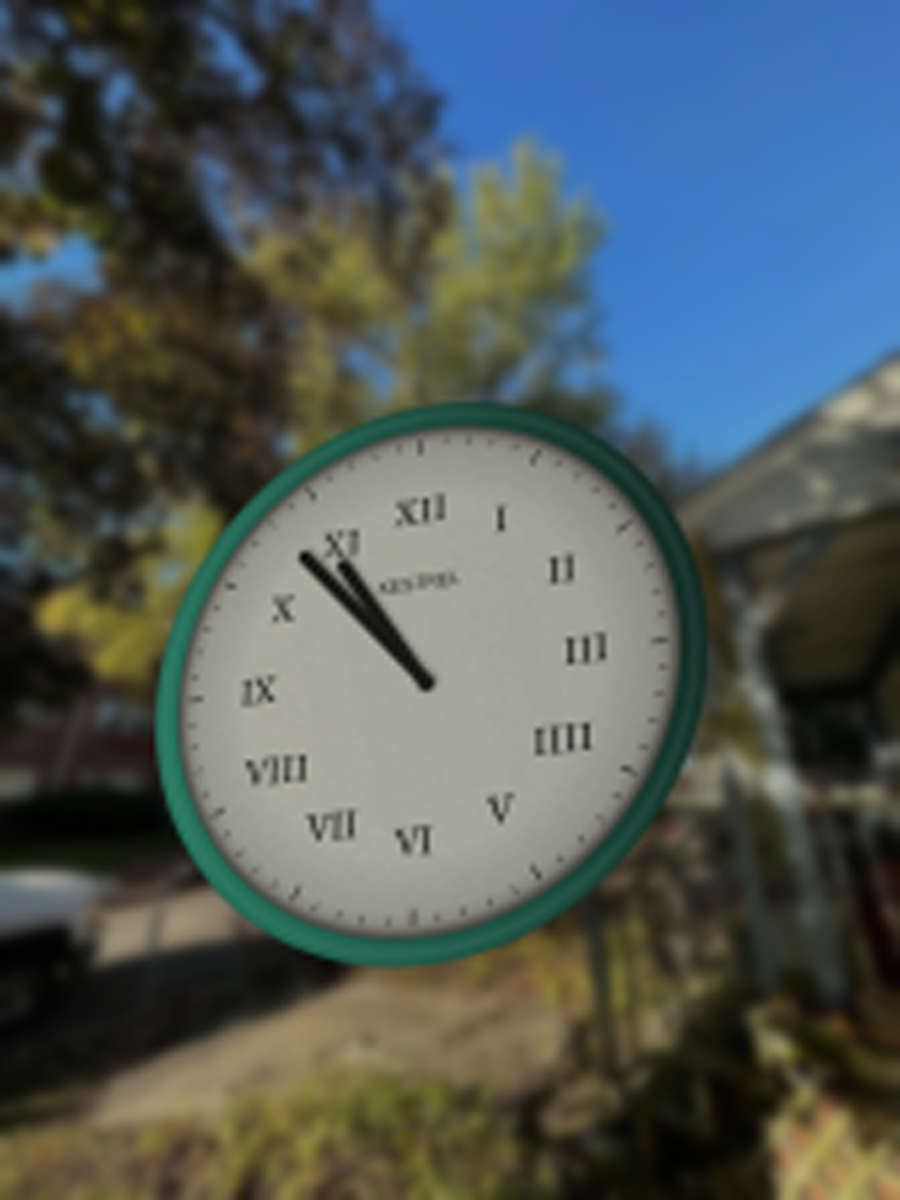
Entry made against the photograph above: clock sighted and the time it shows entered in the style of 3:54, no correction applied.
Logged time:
10:53
